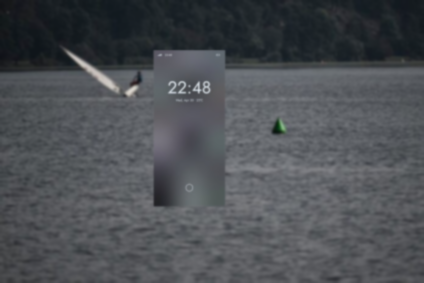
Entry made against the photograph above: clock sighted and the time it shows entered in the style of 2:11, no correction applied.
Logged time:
22:48
